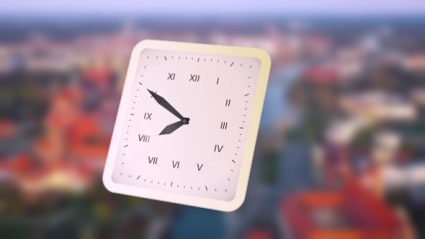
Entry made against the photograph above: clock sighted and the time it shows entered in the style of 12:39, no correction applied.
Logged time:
7:50
